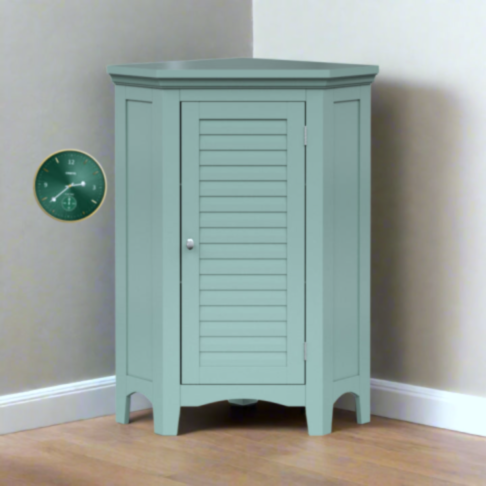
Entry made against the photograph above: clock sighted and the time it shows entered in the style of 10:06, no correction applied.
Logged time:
2:38
